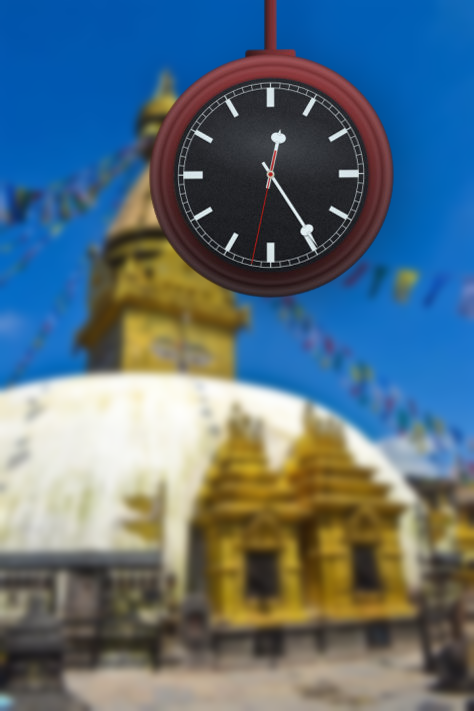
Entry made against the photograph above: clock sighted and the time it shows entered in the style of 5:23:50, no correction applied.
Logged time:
12:24:32
